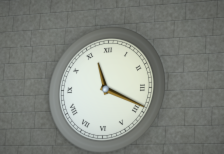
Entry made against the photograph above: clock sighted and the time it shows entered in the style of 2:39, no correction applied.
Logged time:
11:19
